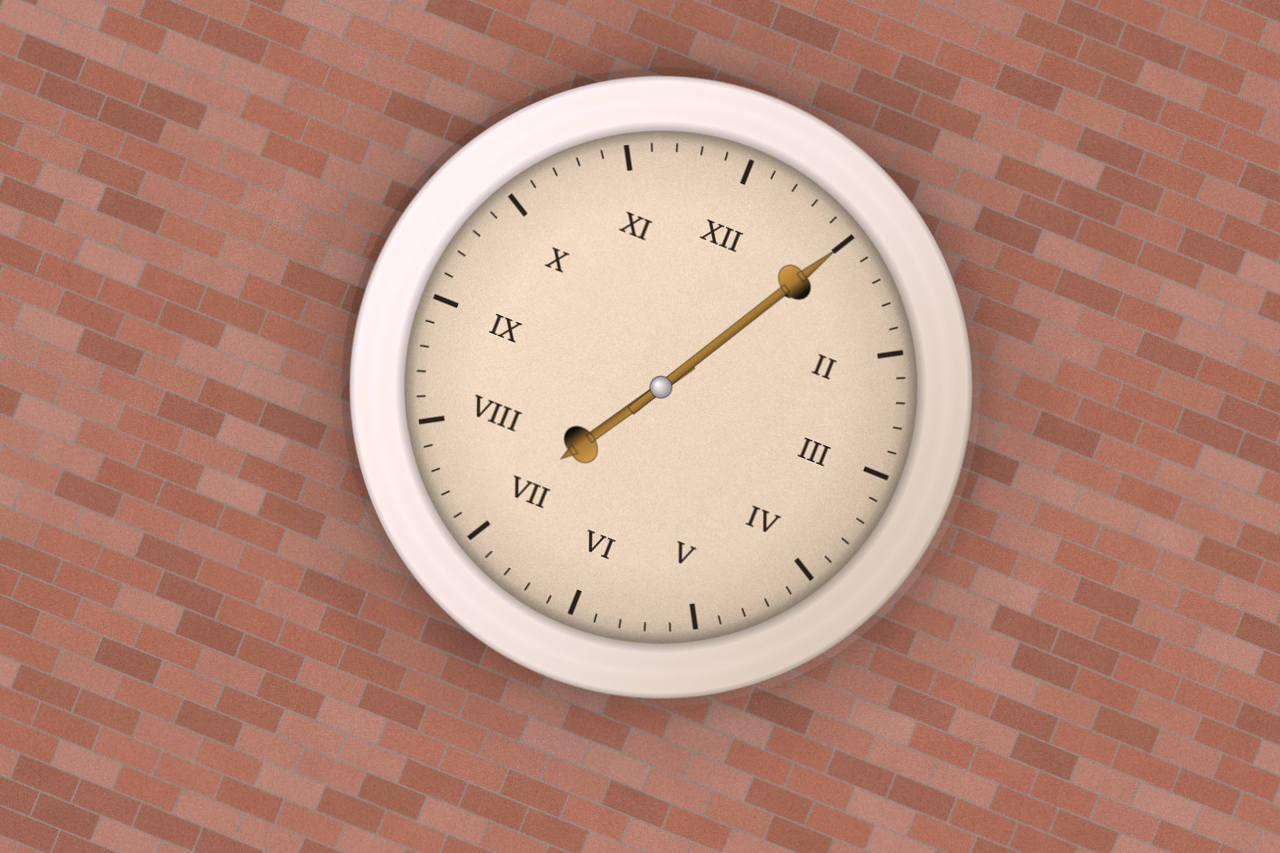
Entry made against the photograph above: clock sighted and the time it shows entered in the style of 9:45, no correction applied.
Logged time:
7:05
